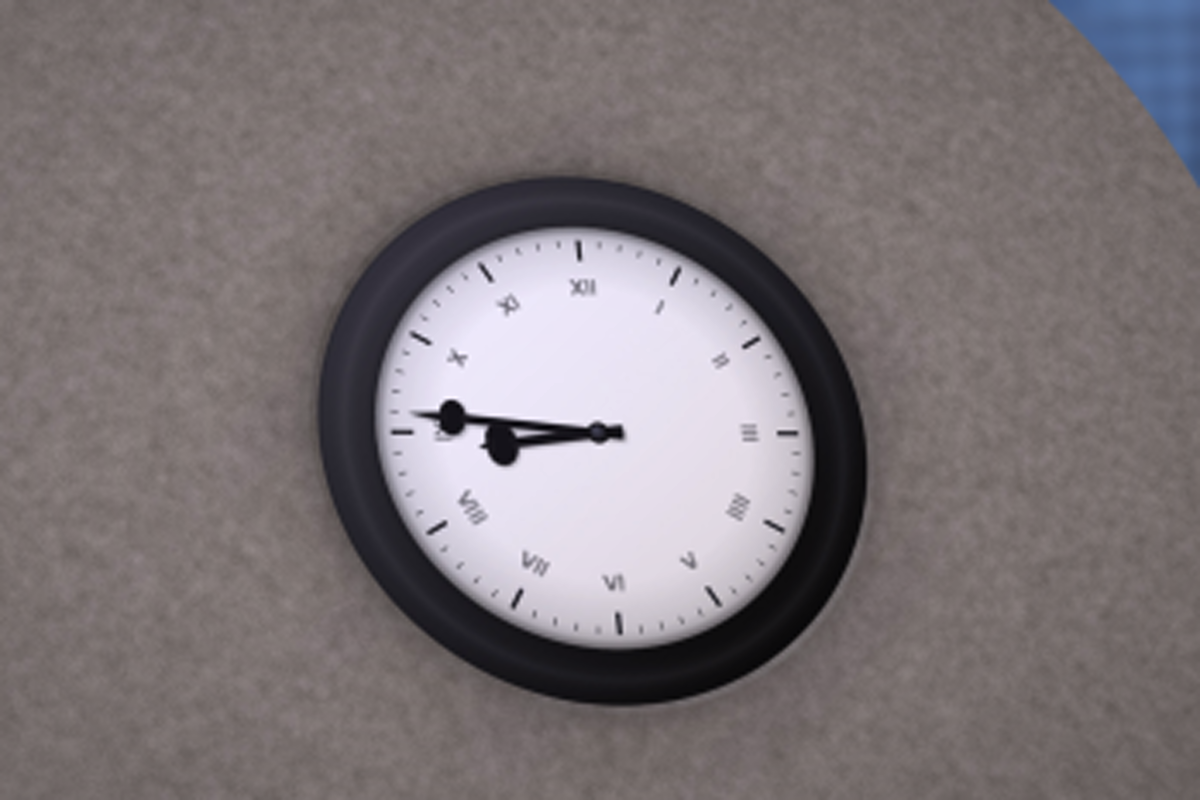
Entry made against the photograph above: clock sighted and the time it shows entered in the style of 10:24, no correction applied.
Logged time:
8:46
